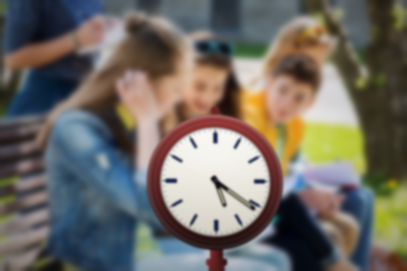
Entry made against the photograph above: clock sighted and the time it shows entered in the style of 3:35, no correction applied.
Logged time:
5:21
